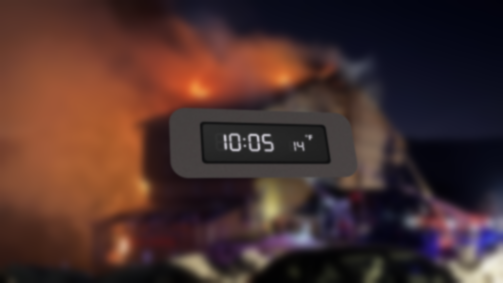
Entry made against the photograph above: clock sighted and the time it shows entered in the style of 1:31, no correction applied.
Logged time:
10:05
